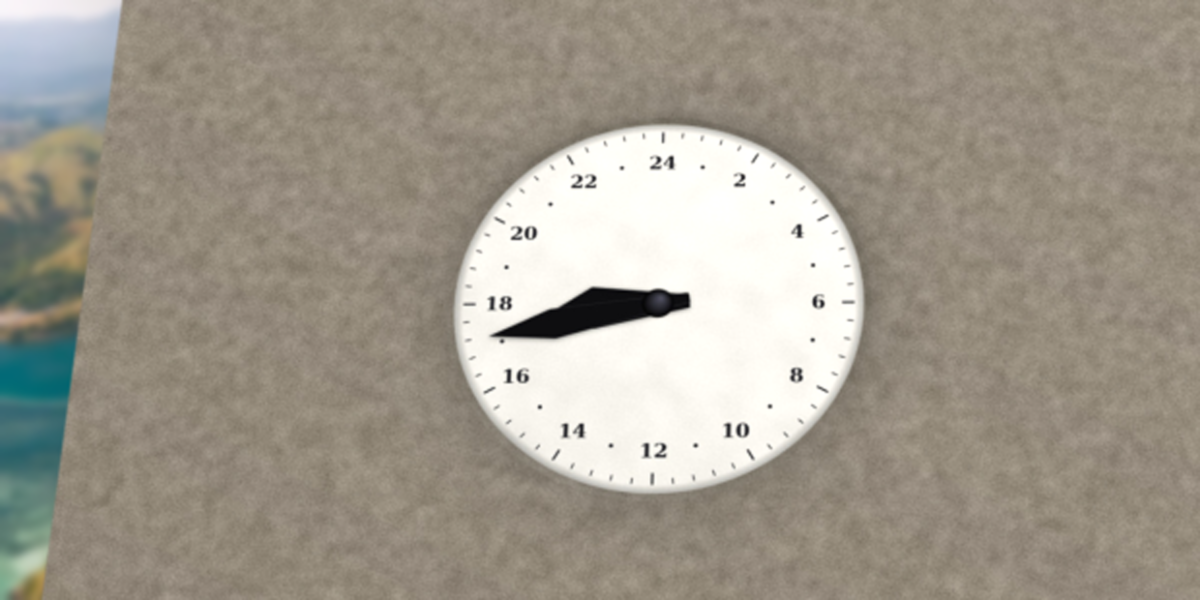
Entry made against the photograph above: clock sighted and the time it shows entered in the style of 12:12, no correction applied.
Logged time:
17:43
